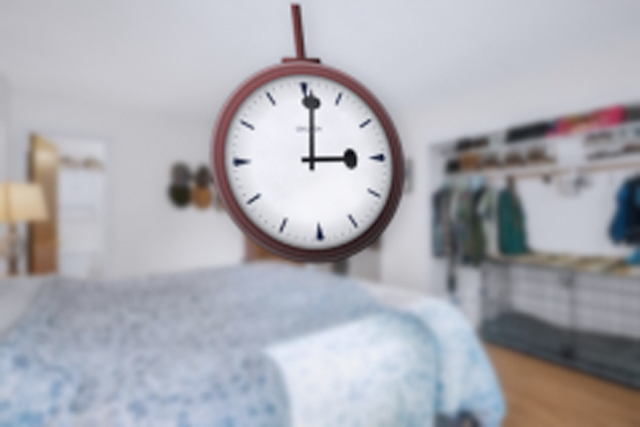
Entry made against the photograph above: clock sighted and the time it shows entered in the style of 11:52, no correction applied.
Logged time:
3:01
